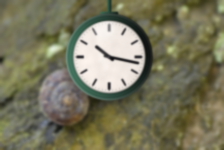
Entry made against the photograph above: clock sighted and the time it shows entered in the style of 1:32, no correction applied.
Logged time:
10:17
